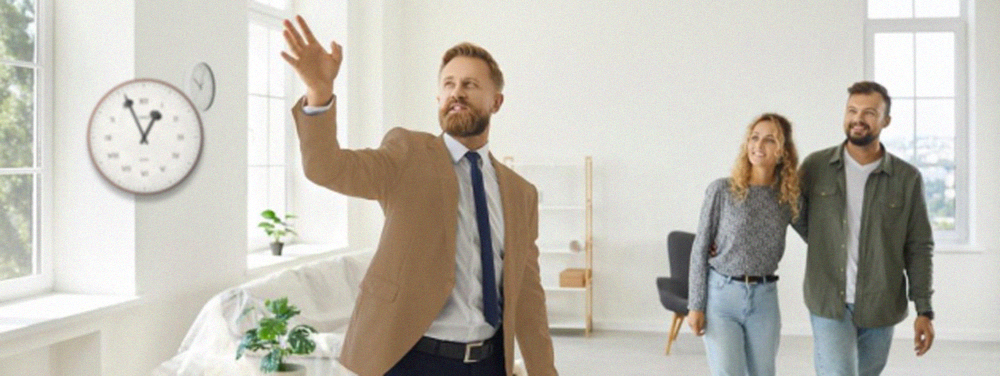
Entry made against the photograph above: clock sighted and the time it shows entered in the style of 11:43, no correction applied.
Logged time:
12:56
